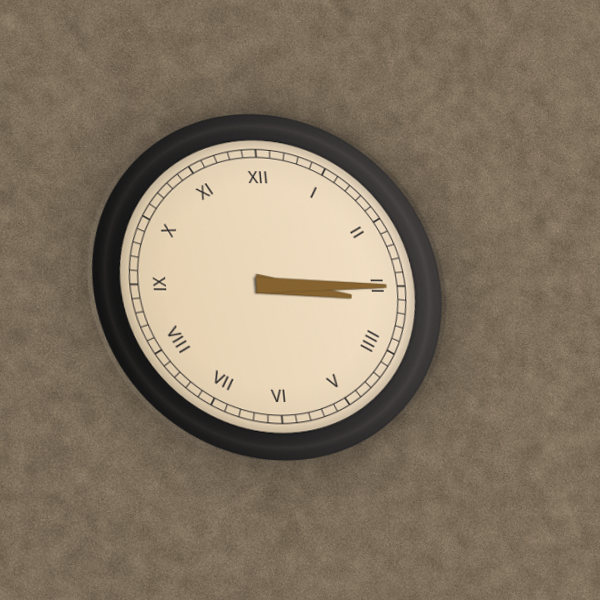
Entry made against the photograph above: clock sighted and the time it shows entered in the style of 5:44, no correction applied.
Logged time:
3:15
